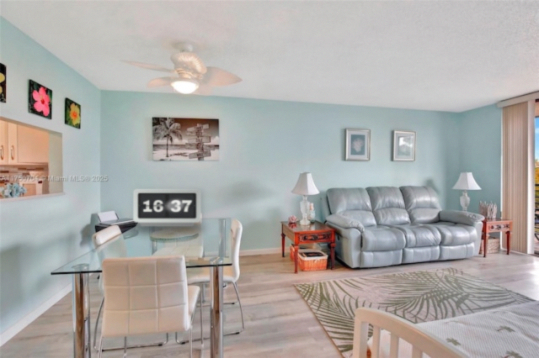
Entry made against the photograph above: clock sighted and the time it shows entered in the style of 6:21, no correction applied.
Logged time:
16:37
